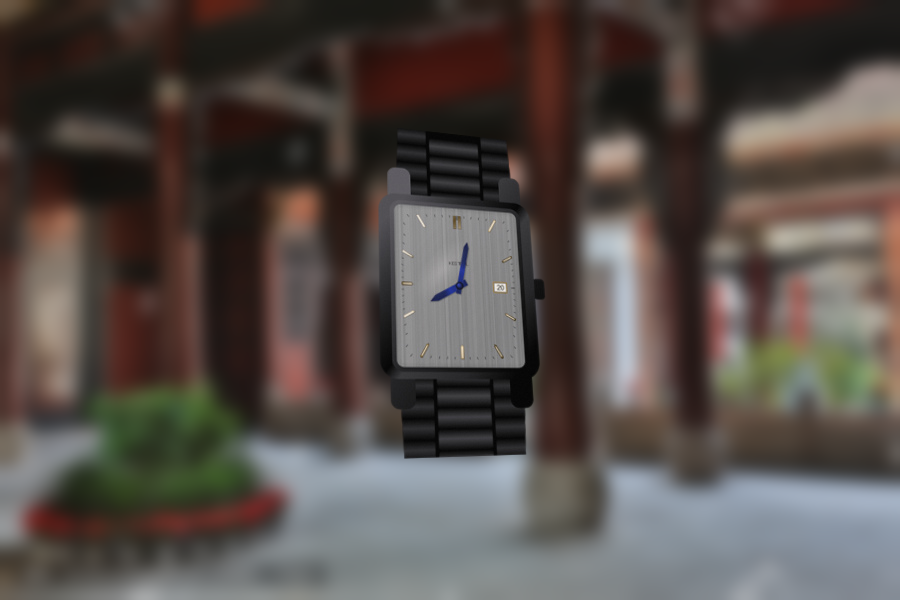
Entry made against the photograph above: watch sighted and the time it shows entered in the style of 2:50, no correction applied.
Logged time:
8:02
